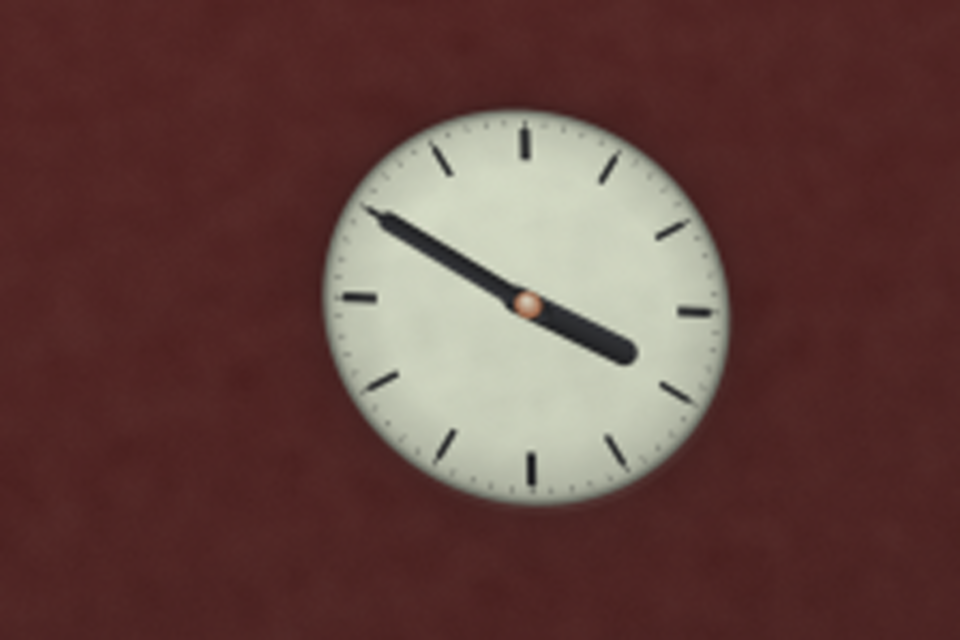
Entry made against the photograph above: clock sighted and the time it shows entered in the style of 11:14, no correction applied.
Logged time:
3:50
